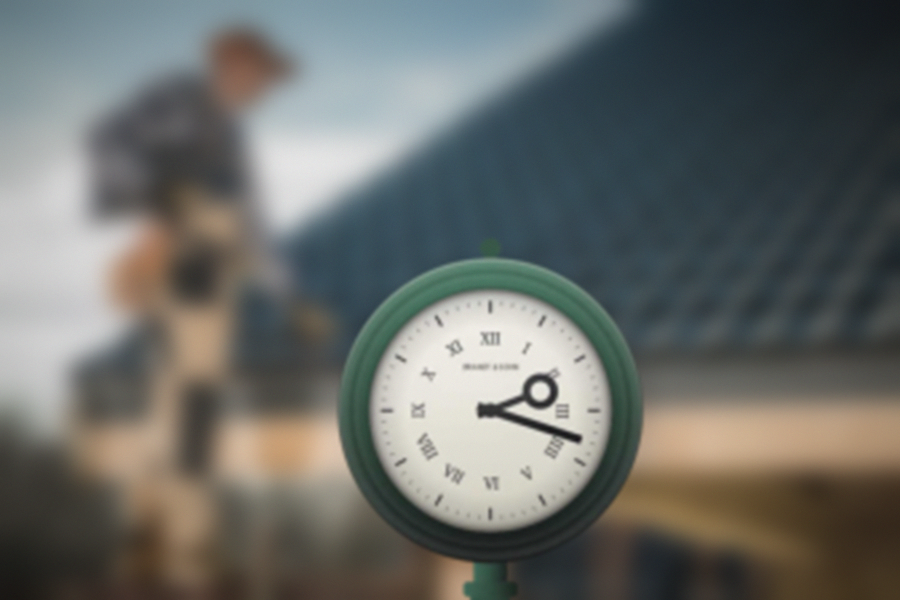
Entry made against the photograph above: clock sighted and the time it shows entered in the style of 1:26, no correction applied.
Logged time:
2:18
